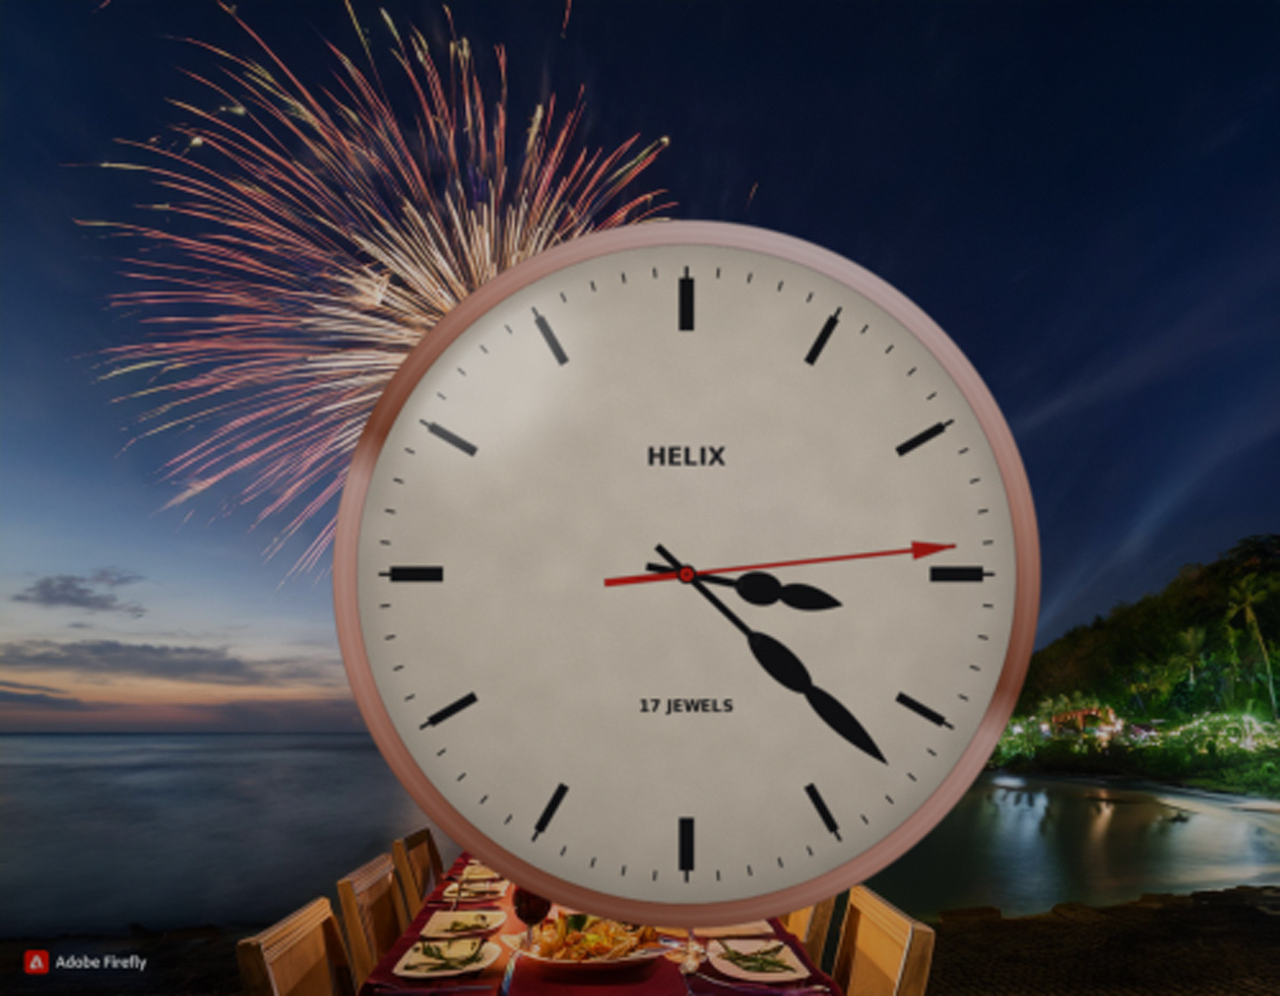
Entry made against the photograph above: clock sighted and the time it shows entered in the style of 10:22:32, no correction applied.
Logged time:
3:22:14
